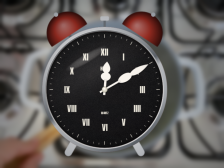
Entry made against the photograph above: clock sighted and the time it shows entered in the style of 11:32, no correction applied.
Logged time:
12:10
